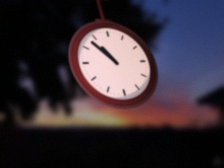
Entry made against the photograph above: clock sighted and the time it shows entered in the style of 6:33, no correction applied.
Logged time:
10:53
